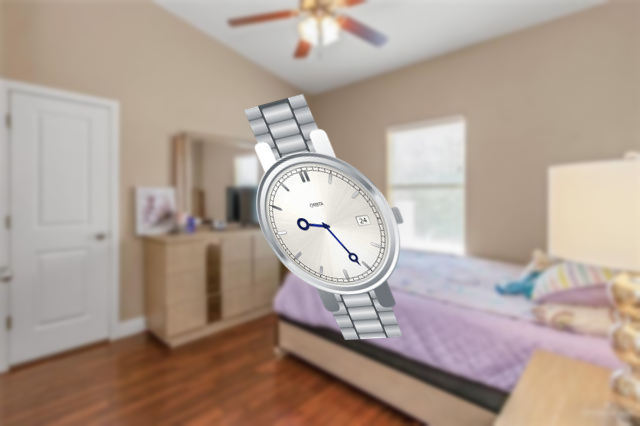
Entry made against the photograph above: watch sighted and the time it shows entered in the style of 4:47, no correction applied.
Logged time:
9:26
